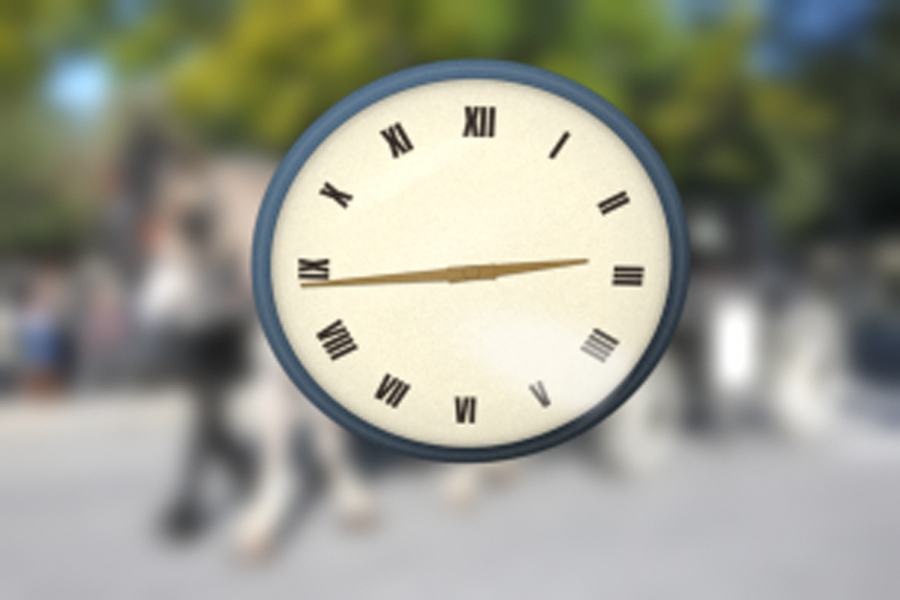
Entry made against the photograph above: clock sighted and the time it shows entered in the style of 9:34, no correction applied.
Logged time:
2:44
